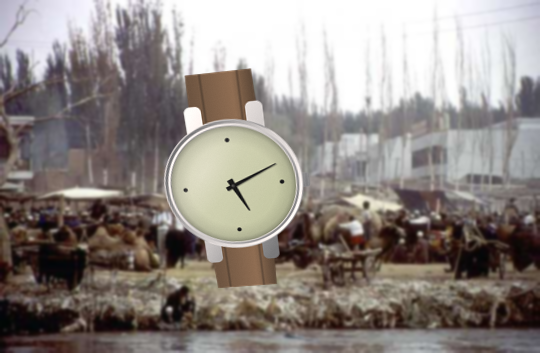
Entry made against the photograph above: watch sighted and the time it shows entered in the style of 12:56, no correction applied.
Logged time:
5:11
